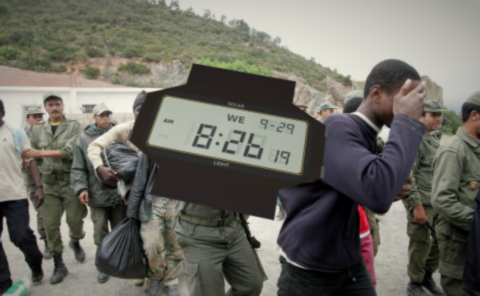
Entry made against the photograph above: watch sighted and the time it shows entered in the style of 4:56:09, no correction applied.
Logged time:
8:26:19
